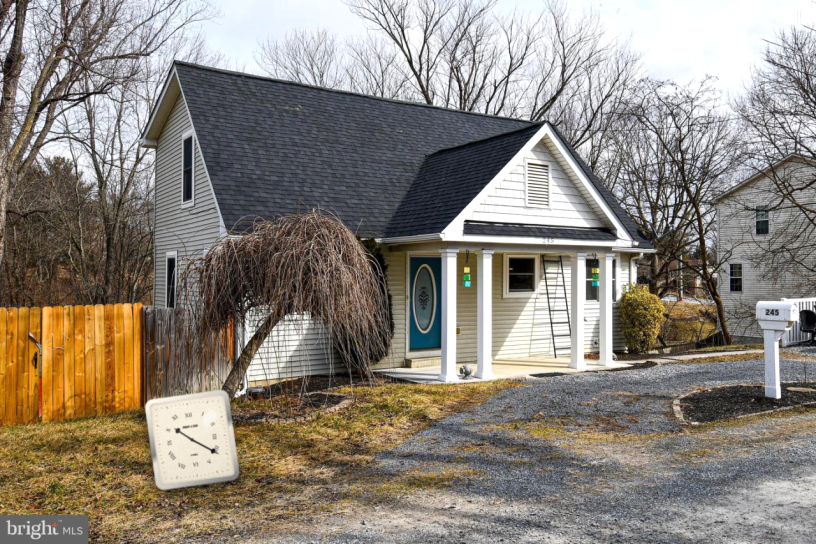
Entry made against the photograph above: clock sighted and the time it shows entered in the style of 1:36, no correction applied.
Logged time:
10:21
